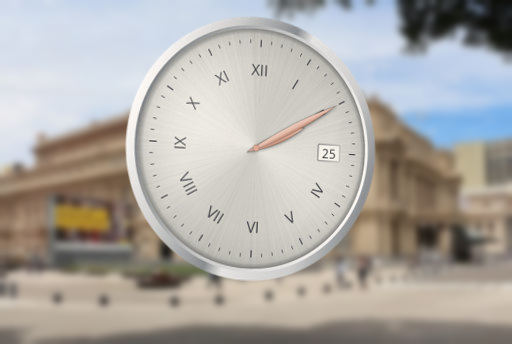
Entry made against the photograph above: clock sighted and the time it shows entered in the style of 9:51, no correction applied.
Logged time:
2:10
